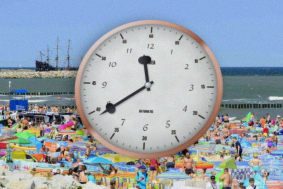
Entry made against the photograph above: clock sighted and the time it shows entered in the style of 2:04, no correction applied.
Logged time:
11:39
